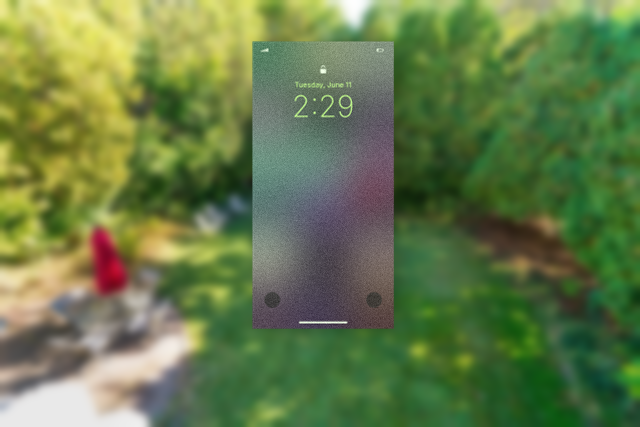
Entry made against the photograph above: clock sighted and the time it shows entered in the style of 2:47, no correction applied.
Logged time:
2:29
